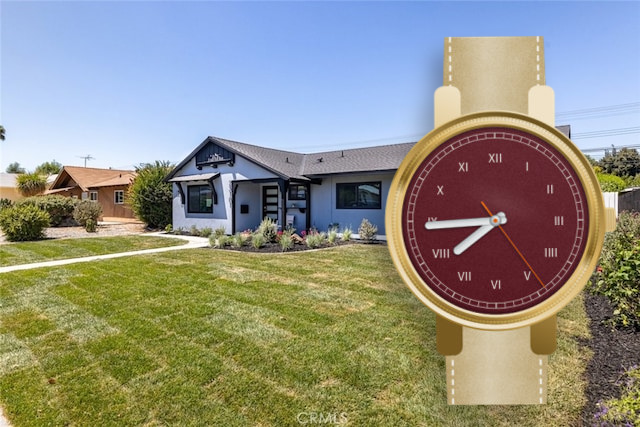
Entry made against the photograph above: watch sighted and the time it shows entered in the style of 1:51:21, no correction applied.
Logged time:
7:44:24
